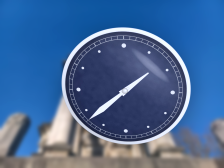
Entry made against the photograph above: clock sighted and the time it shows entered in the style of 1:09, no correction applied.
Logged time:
1:38
